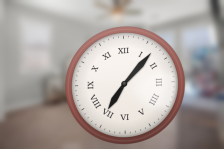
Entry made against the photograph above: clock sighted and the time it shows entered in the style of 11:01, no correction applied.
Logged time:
7:07
